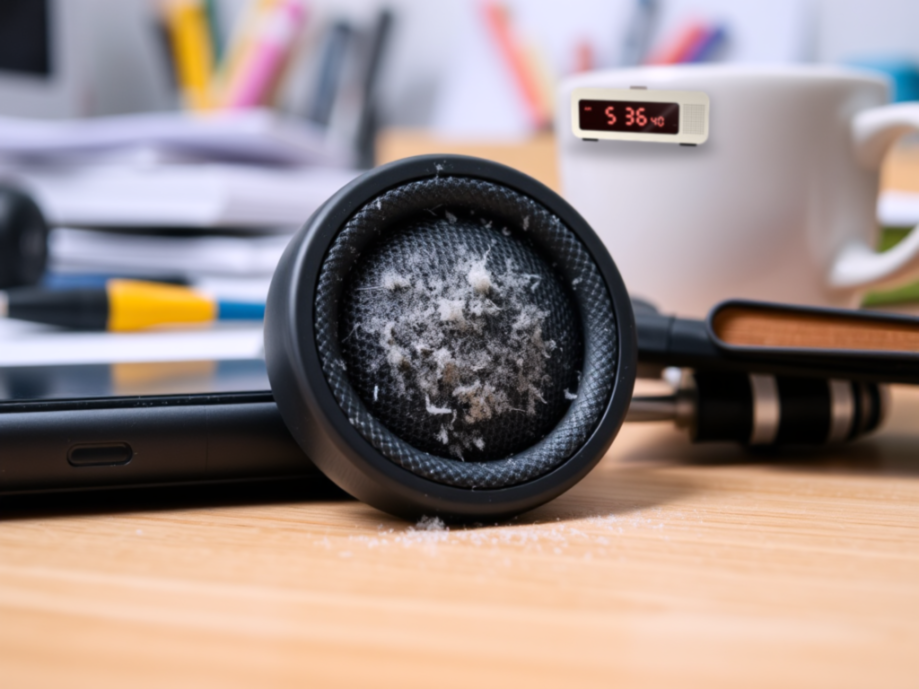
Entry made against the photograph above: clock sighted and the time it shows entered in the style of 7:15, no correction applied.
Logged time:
5:36
